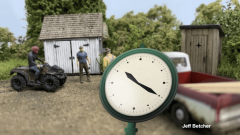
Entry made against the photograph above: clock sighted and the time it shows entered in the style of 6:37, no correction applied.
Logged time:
10:20
